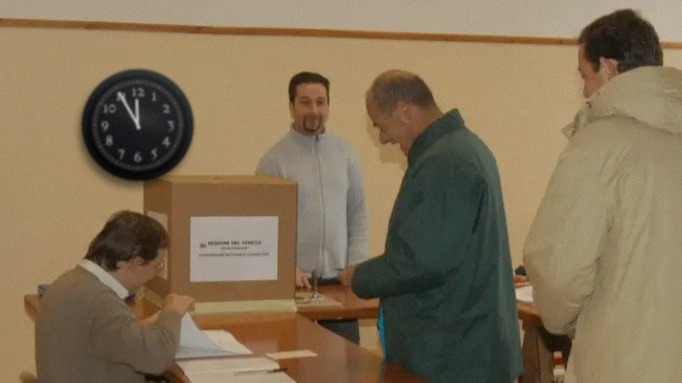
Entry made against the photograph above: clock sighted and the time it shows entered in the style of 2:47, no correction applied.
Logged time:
11:55
